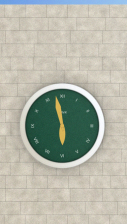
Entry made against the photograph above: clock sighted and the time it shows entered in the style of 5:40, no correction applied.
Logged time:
5:58
